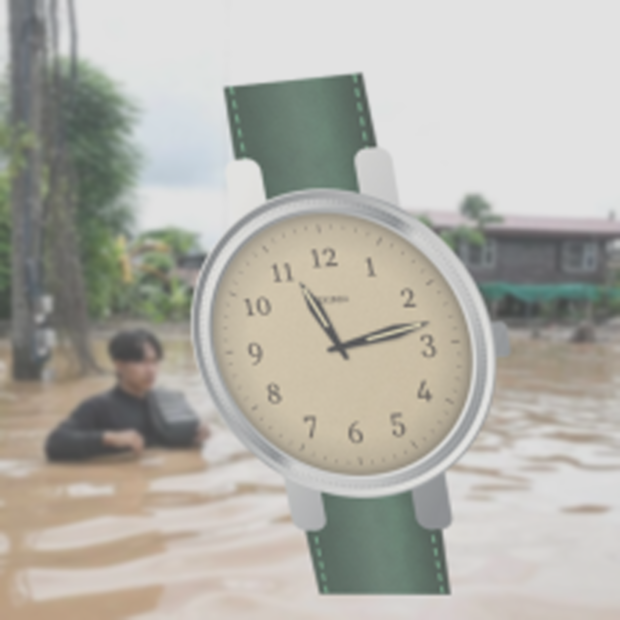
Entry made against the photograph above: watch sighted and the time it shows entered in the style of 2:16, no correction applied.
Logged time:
11:13
